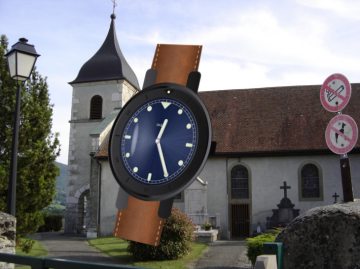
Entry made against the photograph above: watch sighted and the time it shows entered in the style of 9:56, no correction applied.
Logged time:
12:25
